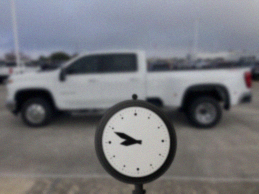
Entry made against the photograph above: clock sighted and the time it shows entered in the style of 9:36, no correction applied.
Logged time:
8:49
